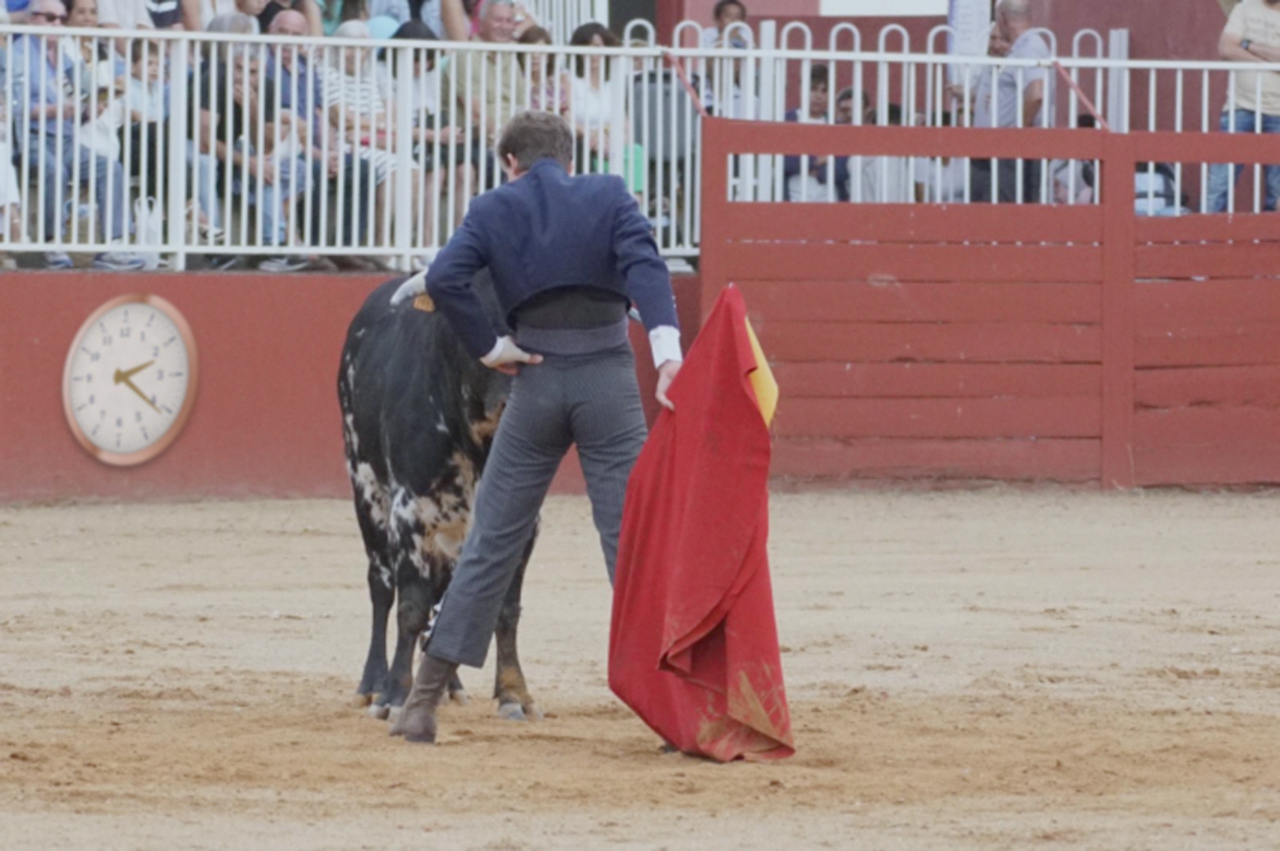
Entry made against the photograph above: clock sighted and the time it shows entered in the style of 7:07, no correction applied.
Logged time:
2:21
